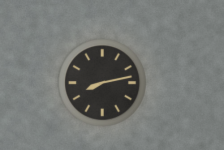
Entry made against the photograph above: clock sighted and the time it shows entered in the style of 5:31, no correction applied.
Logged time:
8:13
